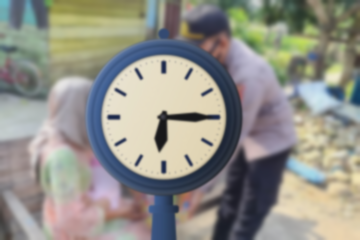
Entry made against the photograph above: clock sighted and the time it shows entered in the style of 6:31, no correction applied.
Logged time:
6:15
